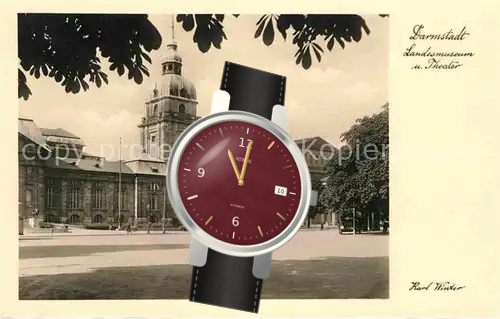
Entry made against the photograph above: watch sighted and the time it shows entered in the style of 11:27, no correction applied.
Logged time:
11:01
